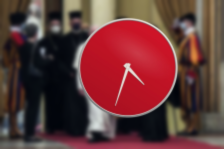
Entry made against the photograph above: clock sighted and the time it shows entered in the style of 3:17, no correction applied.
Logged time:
4:33
